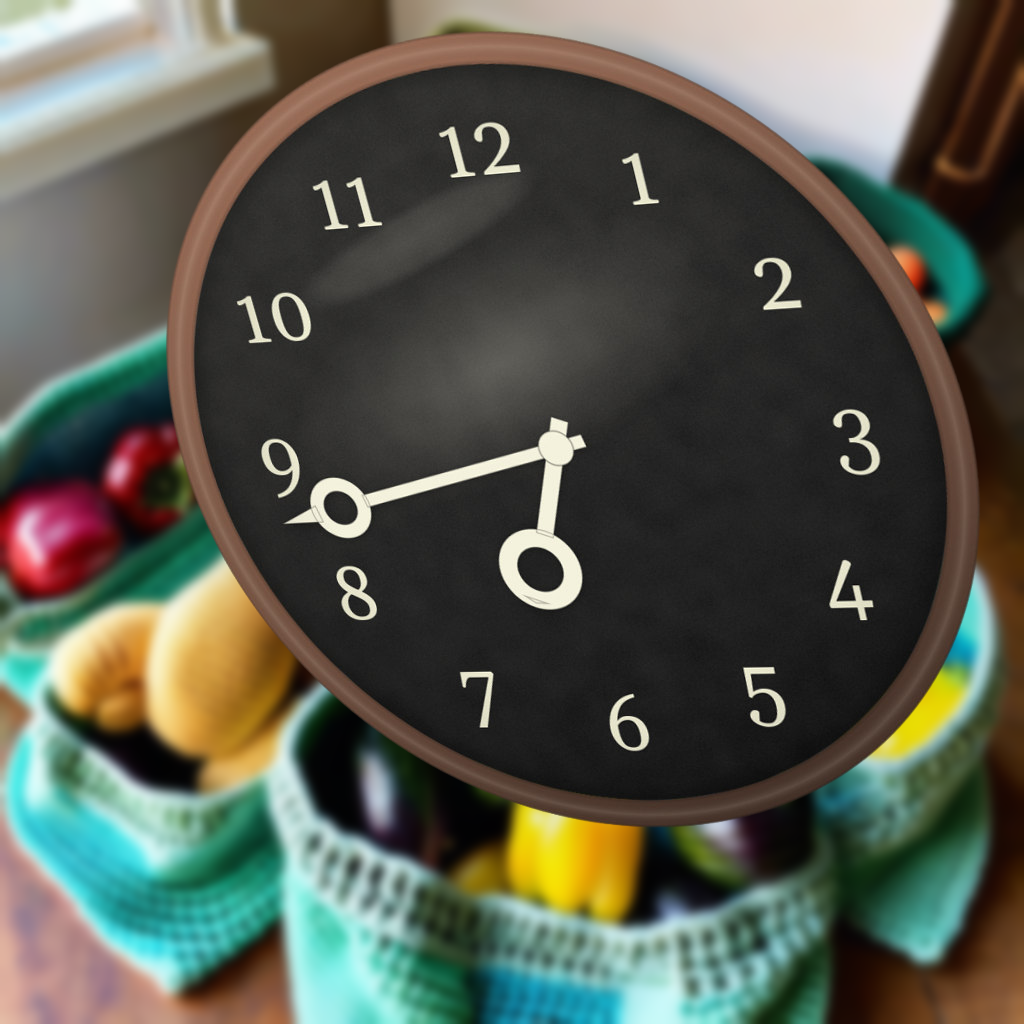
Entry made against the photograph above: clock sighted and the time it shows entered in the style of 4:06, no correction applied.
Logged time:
6:43
